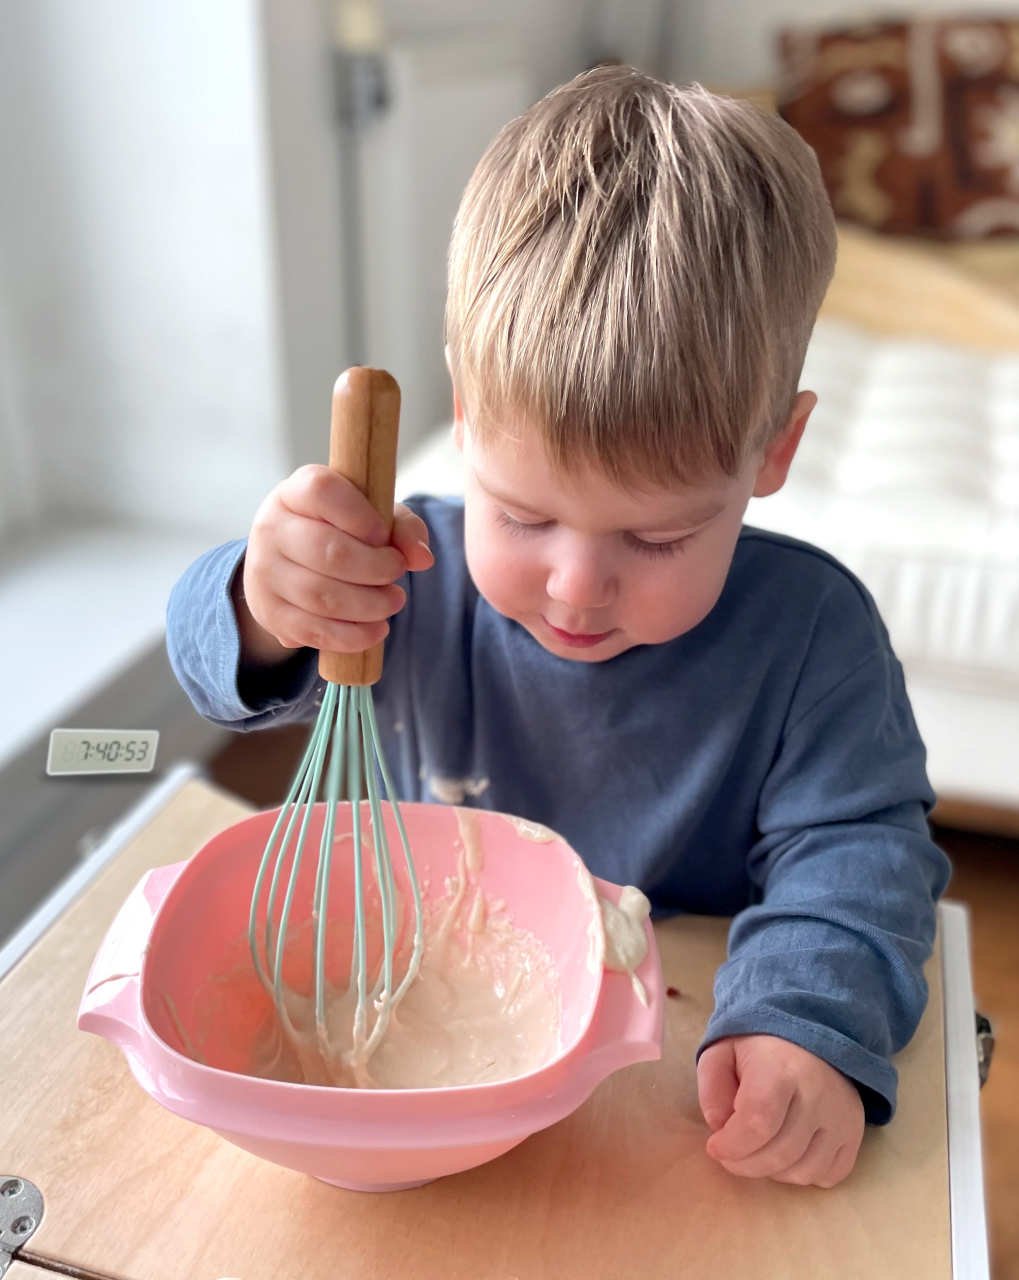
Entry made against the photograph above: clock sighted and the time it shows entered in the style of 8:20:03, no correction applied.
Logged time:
7:40:53
